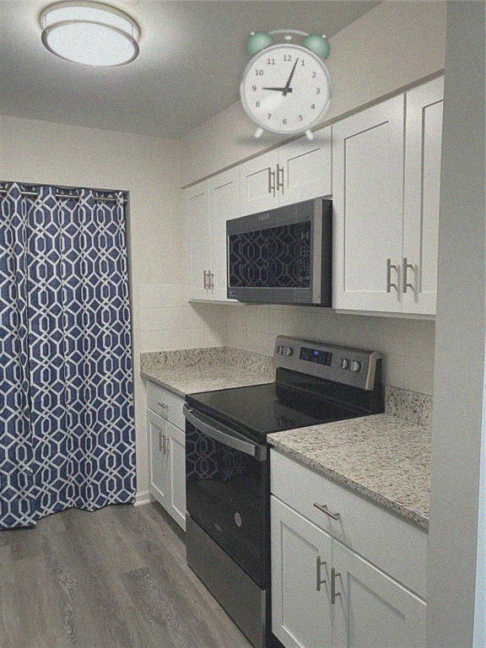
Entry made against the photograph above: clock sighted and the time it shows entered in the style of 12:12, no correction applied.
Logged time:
9:03
